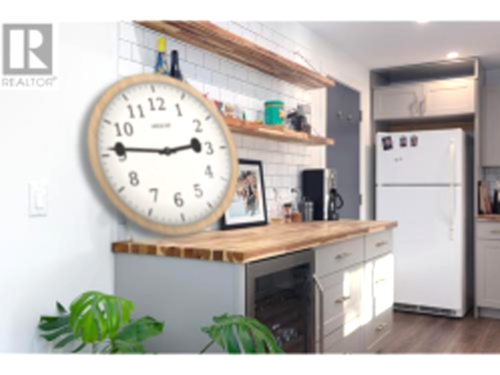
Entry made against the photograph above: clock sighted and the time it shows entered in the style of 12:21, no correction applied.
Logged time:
2:46
